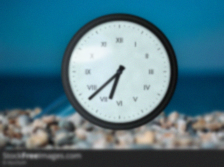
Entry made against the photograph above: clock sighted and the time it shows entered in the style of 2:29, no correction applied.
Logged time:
6:38
